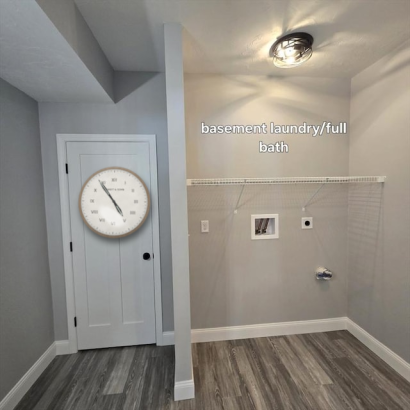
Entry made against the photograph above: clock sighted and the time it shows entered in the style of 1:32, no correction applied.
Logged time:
4:54
